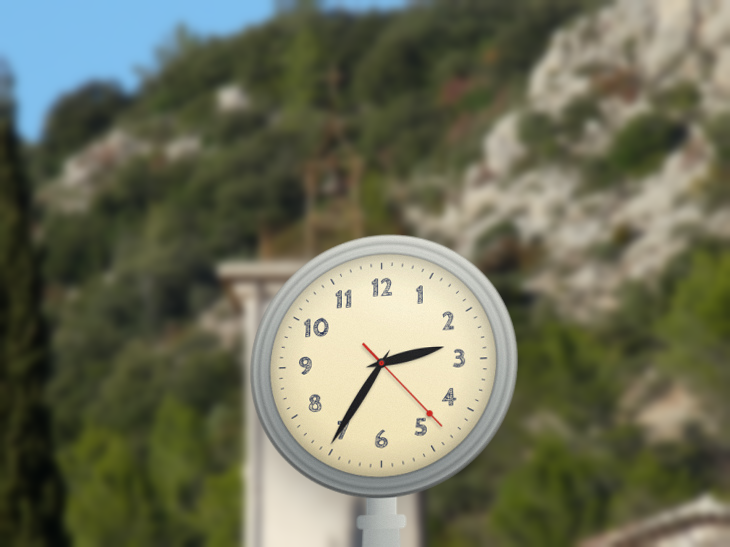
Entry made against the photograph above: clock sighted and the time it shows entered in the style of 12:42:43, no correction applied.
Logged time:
2:35:23
